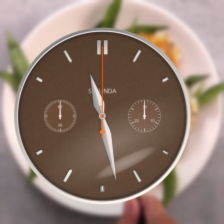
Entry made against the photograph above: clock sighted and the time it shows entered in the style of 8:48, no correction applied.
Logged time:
11:28
